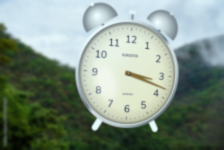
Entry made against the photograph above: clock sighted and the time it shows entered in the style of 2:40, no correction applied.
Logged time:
3:18
